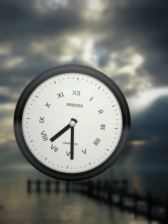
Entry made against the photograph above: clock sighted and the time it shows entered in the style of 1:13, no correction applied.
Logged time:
7:29
